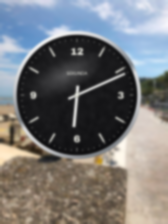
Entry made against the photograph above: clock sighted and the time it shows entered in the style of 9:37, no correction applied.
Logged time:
6:11
